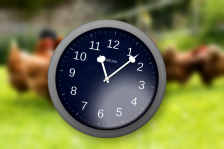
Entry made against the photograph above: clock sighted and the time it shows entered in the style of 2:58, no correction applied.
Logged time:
11:07
